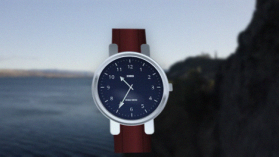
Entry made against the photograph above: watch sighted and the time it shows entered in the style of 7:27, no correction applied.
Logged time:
10:35
